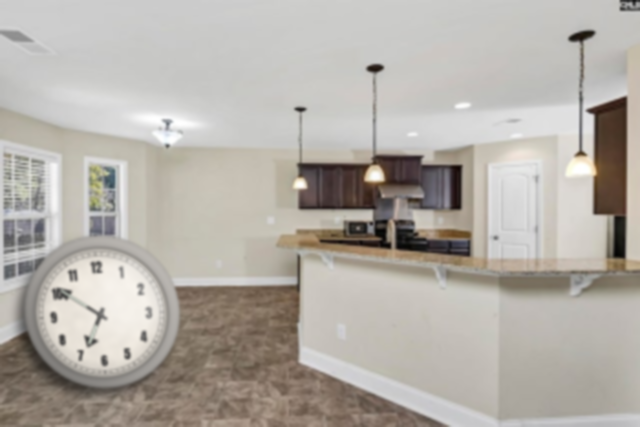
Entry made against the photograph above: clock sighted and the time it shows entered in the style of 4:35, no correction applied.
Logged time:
6:51
